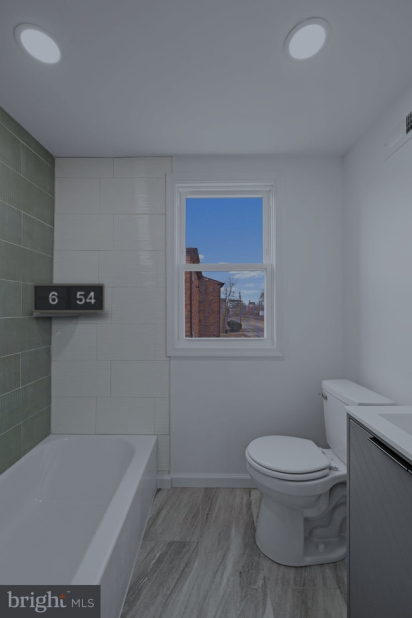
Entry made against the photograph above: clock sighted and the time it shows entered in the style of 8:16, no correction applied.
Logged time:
6:54
